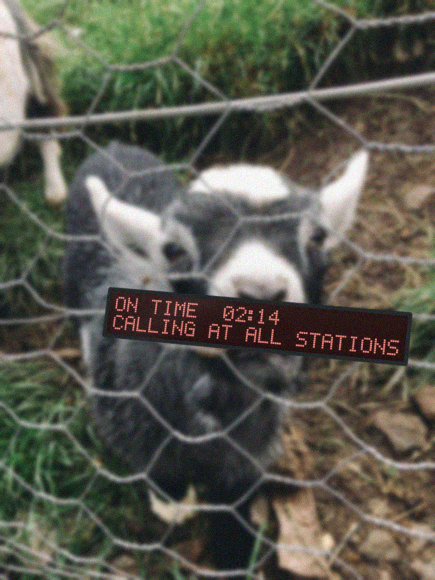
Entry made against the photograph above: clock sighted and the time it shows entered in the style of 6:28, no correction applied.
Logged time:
2:14
